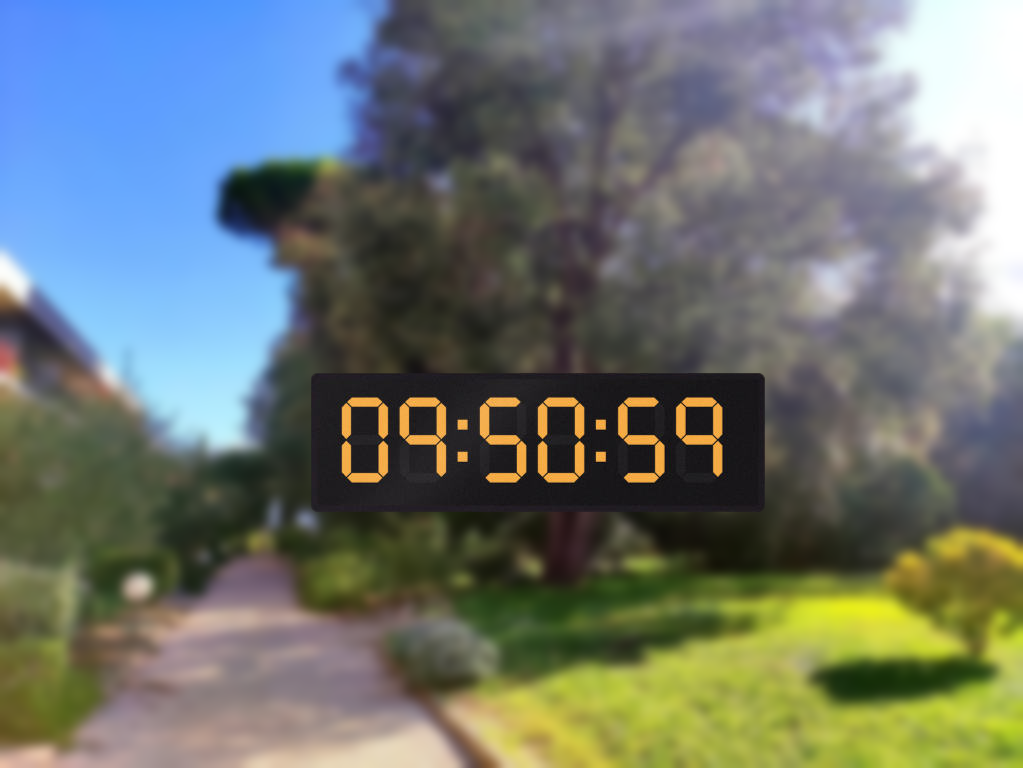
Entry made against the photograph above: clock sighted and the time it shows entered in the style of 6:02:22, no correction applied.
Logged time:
9:50:59
